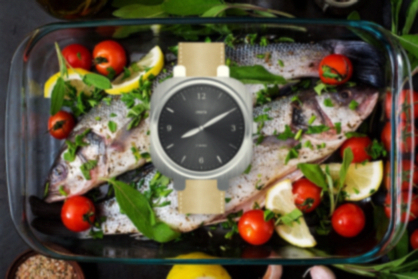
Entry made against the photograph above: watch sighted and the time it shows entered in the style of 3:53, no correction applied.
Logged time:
8:10
